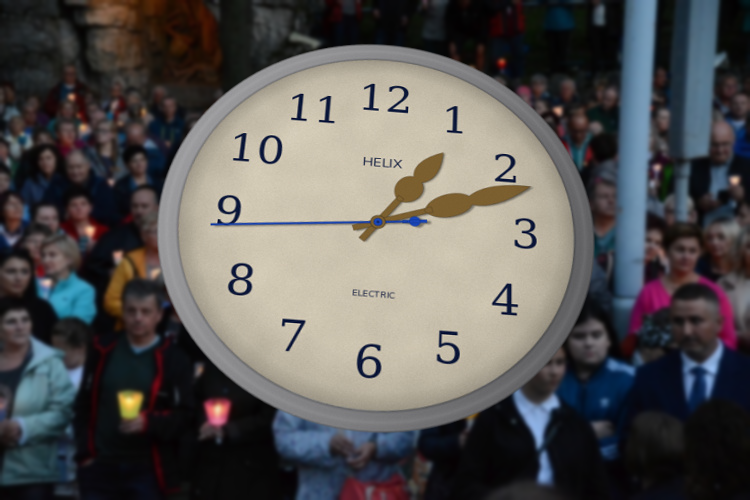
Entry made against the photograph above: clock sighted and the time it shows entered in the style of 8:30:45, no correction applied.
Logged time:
1:11:44
